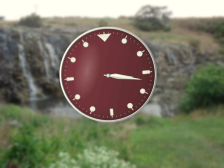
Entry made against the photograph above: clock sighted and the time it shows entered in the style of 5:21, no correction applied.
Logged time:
3:17
